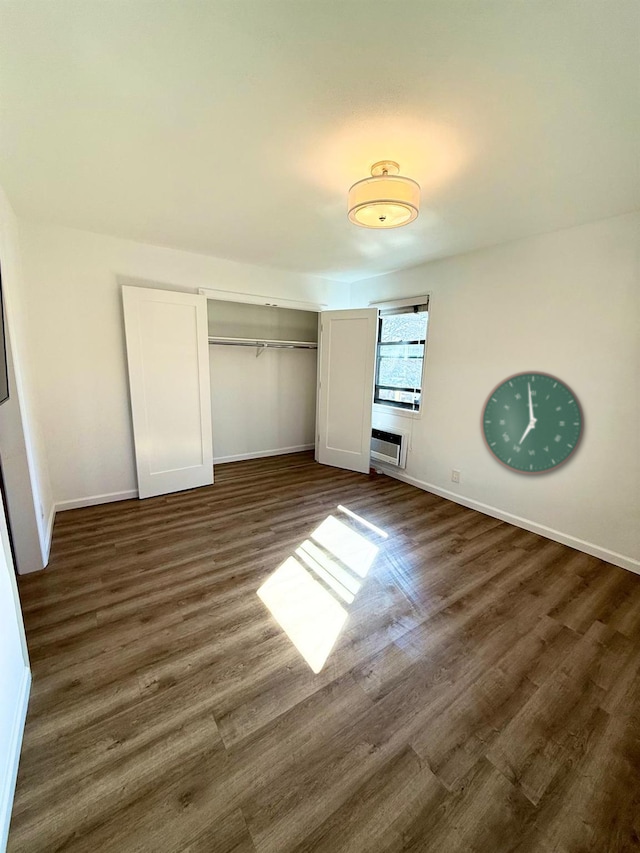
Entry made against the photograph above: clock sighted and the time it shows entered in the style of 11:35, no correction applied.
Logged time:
6:59
